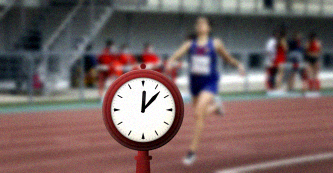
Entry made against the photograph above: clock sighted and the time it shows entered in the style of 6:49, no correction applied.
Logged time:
12:07
